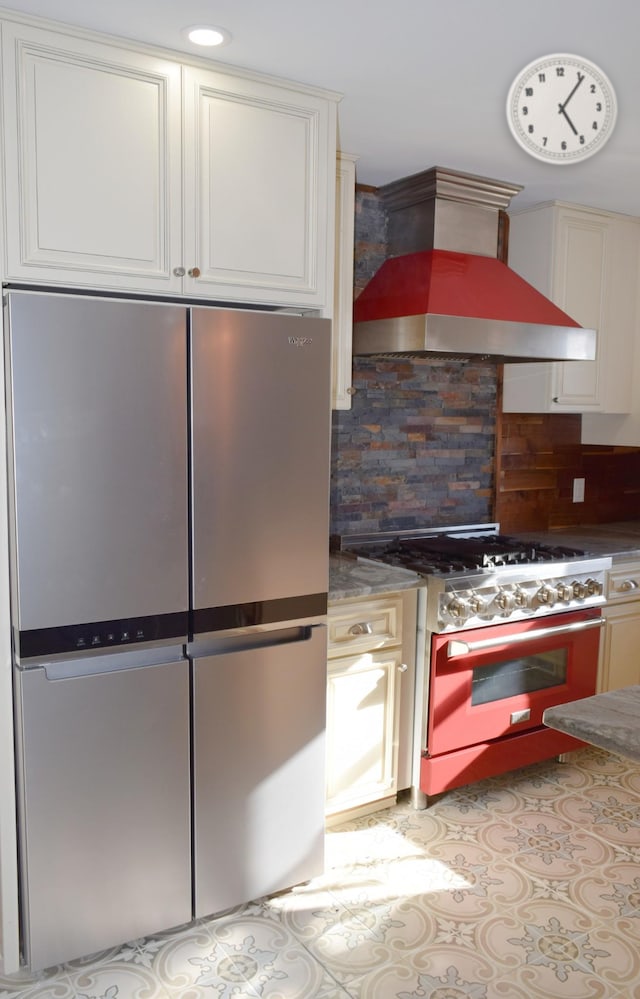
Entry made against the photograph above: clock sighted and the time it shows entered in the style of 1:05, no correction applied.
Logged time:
5:06
